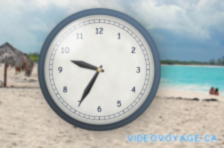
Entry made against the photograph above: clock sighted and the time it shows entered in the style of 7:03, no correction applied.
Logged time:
9:35
